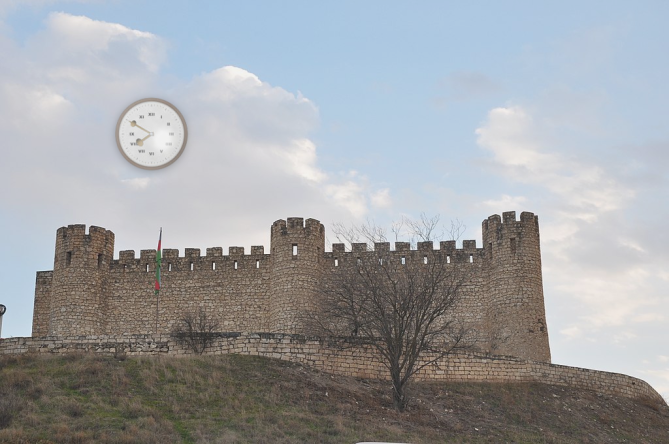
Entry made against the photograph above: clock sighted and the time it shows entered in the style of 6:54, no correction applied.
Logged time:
7:50
